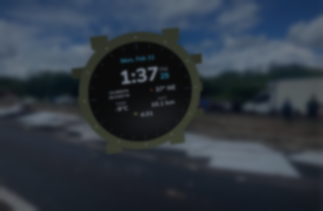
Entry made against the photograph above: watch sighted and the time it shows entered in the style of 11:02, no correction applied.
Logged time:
1:37
